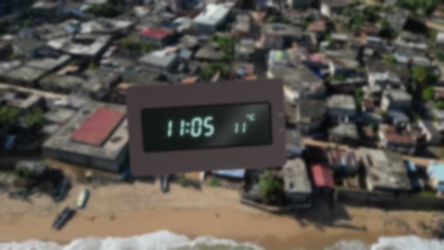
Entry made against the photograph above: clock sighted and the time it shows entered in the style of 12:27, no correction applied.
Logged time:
11:05
